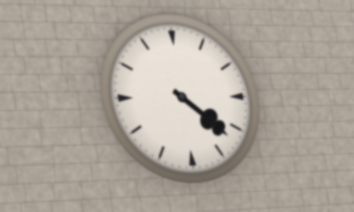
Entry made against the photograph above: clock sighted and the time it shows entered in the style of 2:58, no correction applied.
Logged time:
4:22
